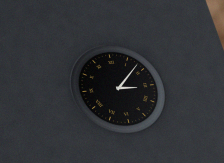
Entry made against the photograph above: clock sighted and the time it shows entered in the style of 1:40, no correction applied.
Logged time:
3:08
